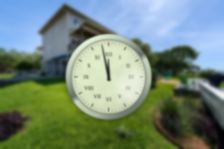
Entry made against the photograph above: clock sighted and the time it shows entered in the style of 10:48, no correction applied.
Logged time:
11:58
